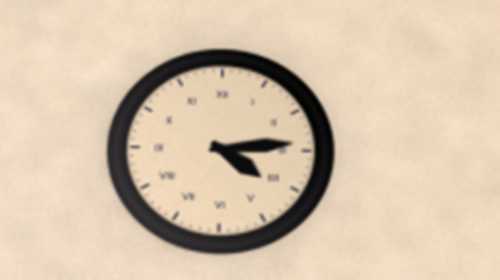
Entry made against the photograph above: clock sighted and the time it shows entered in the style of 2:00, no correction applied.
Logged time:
4:14
